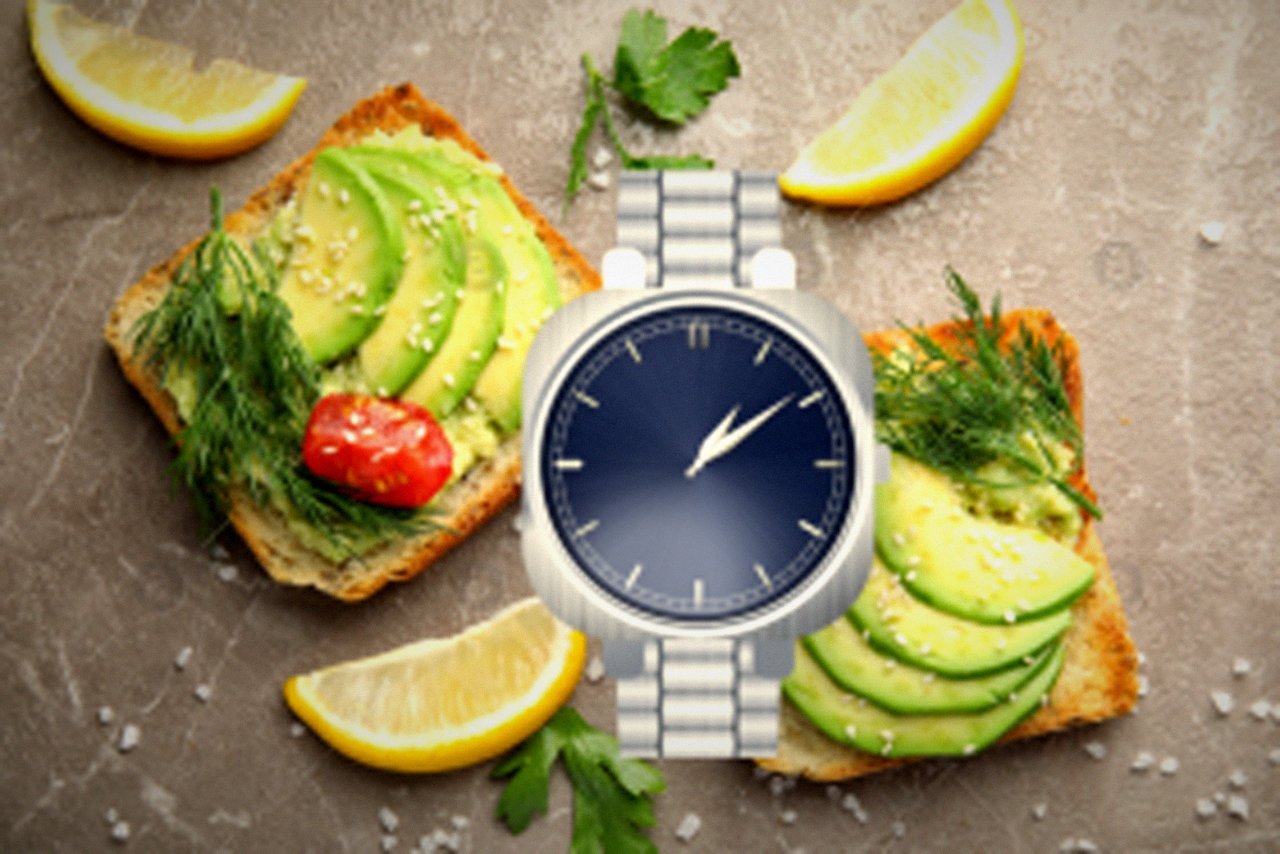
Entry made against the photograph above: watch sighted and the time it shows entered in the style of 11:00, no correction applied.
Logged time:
1:09
